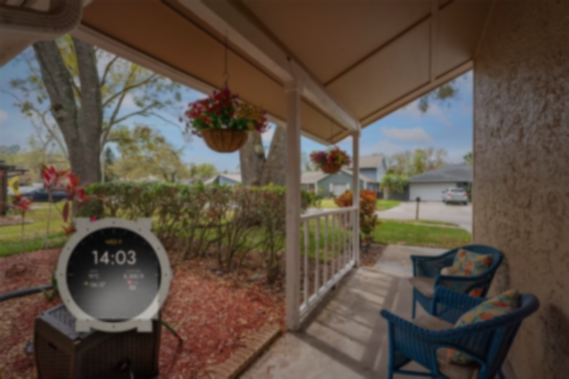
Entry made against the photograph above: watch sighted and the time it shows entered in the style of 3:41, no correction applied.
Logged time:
14:03
